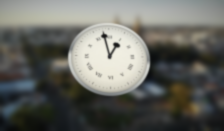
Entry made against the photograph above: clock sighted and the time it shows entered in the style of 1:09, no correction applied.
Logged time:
12:58
